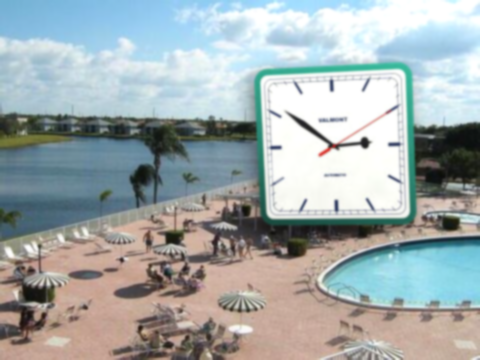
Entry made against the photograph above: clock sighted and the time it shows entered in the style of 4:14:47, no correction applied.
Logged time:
2:51:10
